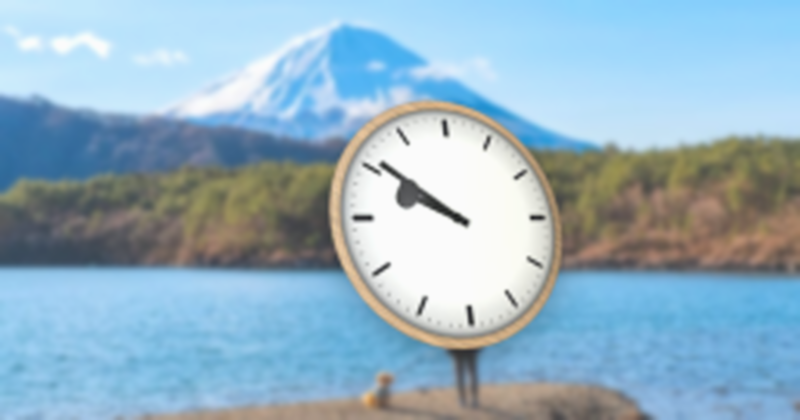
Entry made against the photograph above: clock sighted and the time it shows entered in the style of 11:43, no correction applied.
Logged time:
9:51
